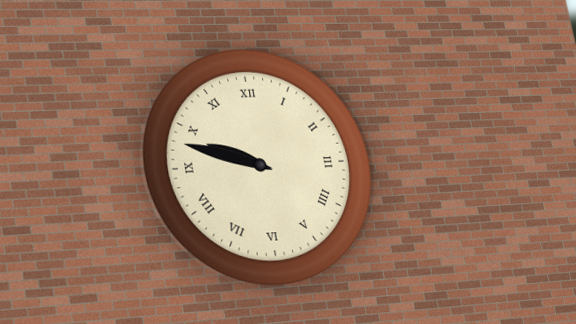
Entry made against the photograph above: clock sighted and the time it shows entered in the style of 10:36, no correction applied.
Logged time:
9:48
